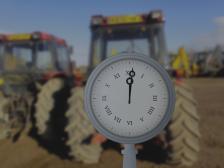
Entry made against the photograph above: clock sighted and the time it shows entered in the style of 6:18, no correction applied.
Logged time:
12:01
